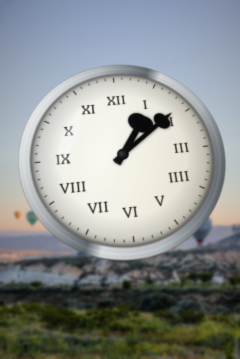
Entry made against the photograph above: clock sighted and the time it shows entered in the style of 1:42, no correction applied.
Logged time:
1:09
